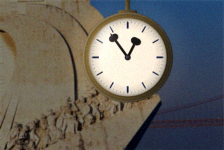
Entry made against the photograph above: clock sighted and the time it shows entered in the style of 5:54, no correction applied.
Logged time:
12:54
